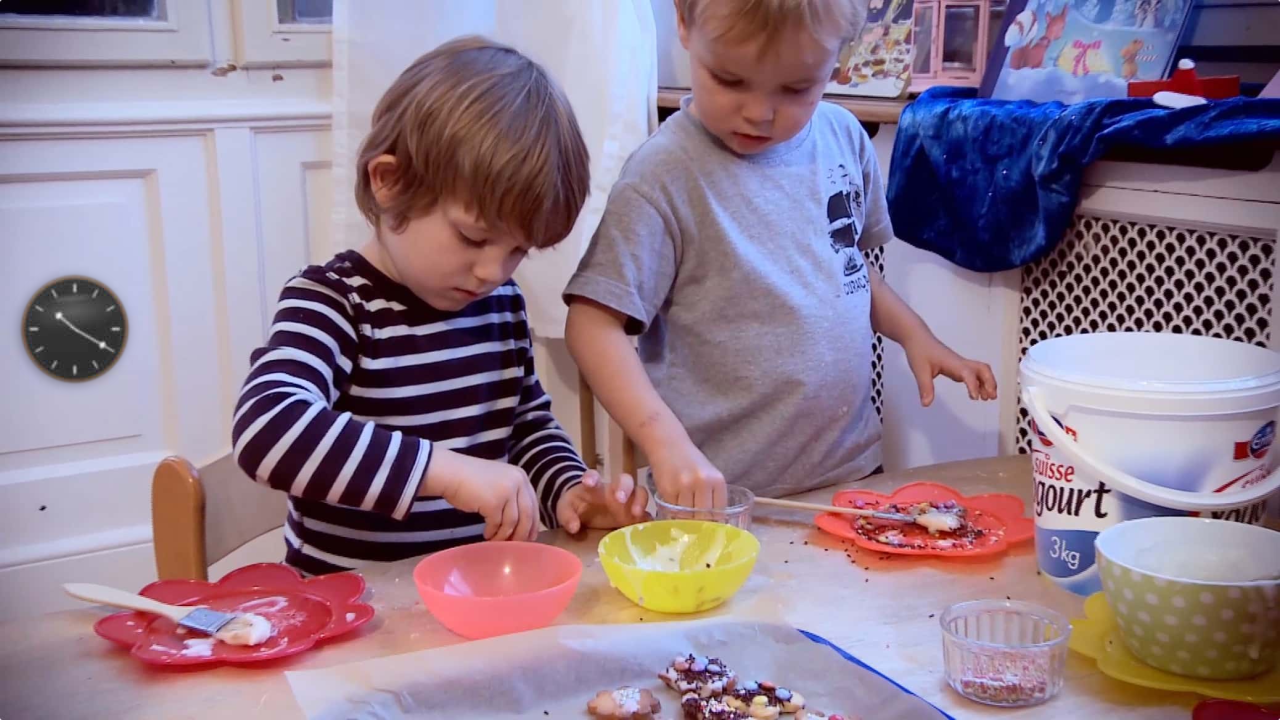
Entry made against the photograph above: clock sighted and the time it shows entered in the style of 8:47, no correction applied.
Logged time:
10:20
